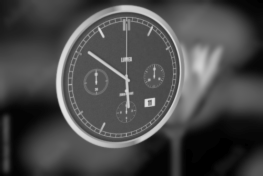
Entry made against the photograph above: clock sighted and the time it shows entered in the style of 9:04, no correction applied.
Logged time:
5:51
